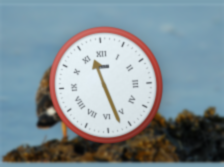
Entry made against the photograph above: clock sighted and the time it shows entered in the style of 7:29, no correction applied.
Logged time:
11:27
